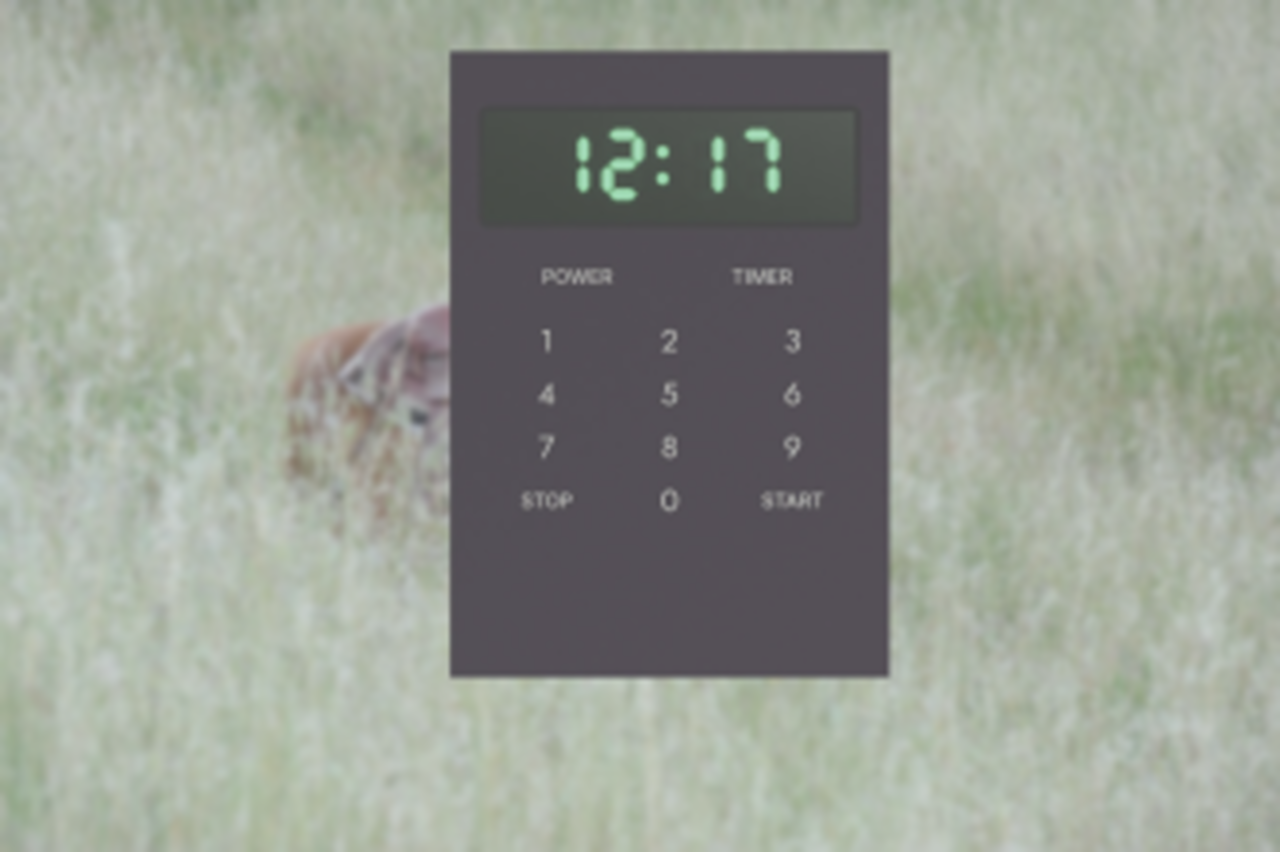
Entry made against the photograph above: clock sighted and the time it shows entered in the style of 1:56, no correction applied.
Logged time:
12:17
